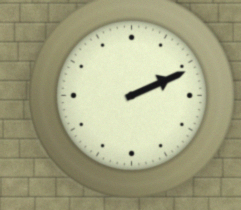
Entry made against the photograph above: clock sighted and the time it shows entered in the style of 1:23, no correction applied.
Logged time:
2:11
